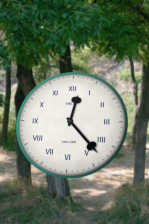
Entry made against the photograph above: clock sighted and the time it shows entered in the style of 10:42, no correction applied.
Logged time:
12:23
